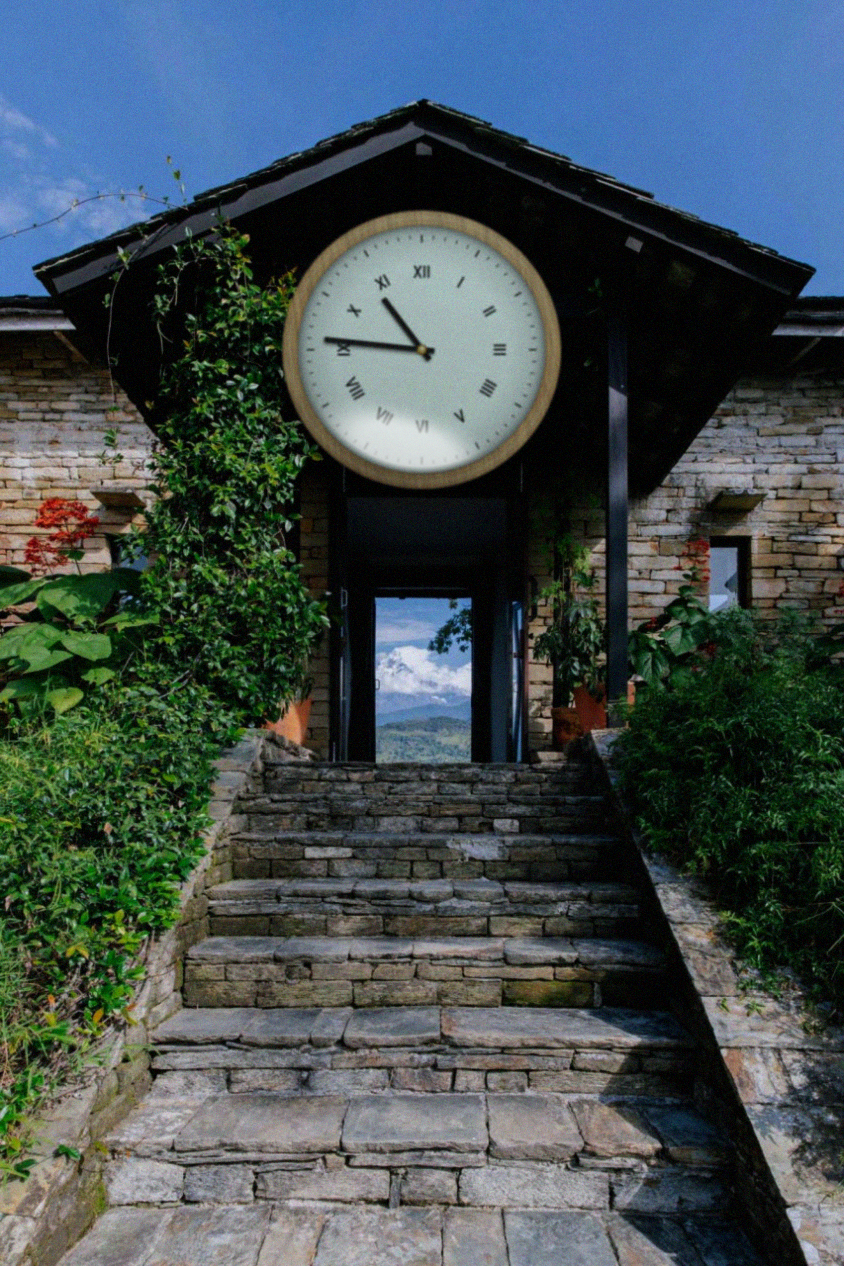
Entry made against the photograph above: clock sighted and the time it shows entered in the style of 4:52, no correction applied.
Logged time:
10:46
